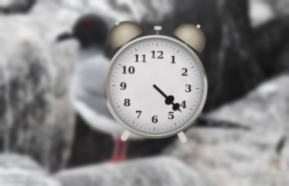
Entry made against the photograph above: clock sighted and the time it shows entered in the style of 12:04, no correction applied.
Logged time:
4:22
